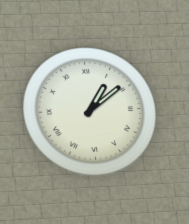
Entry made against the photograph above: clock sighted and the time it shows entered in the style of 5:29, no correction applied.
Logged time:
1:09
